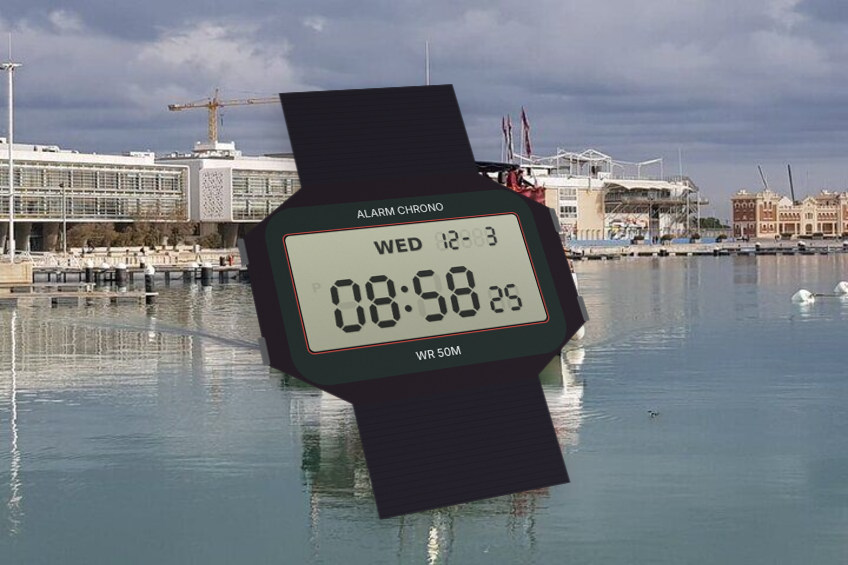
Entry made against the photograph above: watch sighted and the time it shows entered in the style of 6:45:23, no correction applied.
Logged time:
8:58:25
